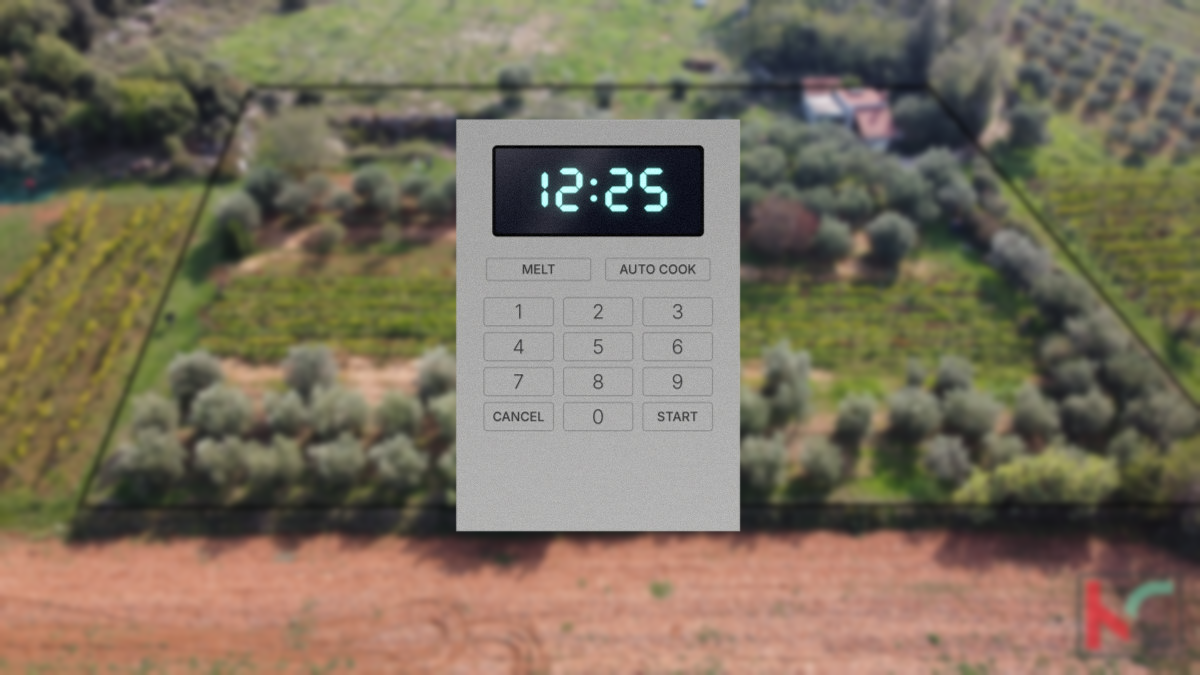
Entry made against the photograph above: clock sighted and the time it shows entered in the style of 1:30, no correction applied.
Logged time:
12:25
